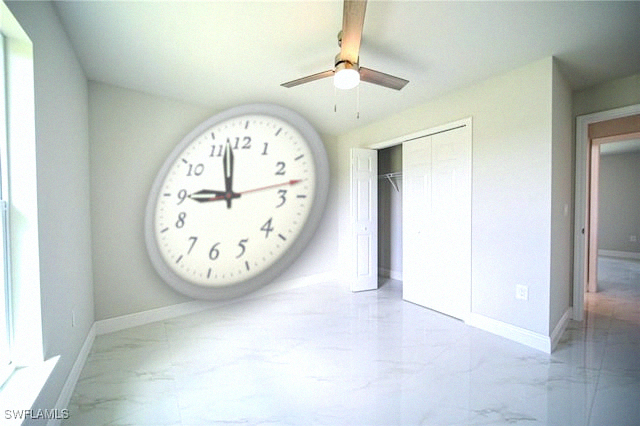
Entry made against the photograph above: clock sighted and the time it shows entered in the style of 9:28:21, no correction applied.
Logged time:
8:57:13
